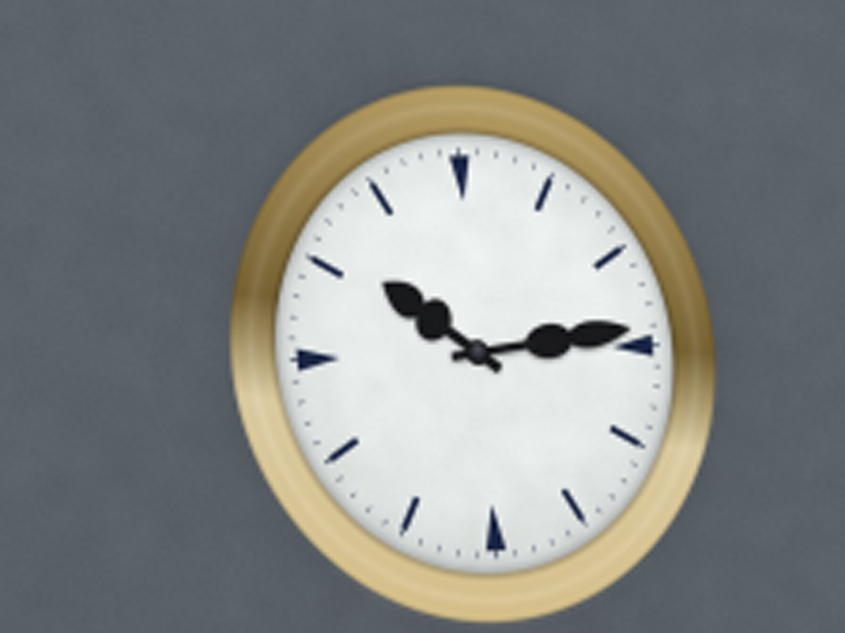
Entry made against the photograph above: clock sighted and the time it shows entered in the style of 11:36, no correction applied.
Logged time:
10:14
